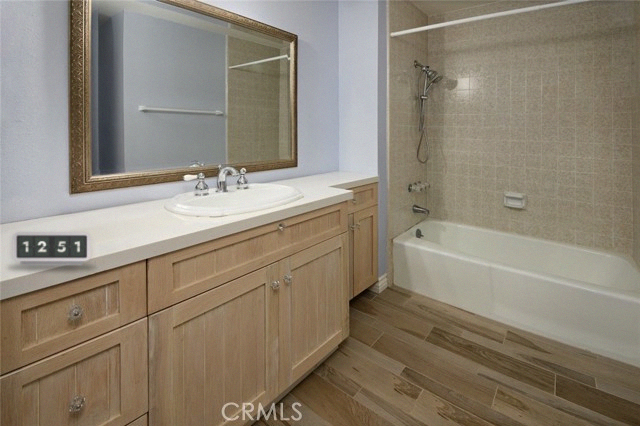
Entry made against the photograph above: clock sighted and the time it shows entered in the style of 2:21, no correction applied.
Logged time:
12:51
